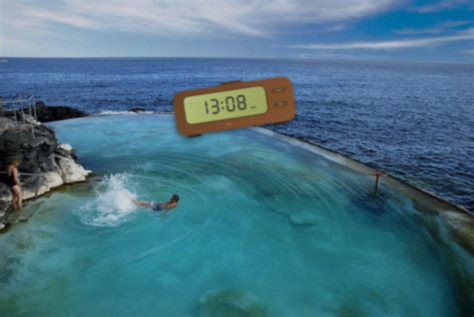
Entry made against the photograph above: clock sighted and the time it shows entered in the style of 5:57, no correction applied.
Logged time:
13:08
